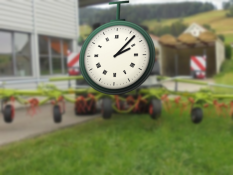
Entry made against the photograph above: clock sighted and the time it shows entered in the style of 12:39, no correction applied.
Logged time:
2:07
